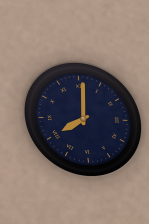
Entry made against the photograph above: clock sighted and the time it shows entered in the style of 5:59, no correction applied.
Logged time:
8:01
